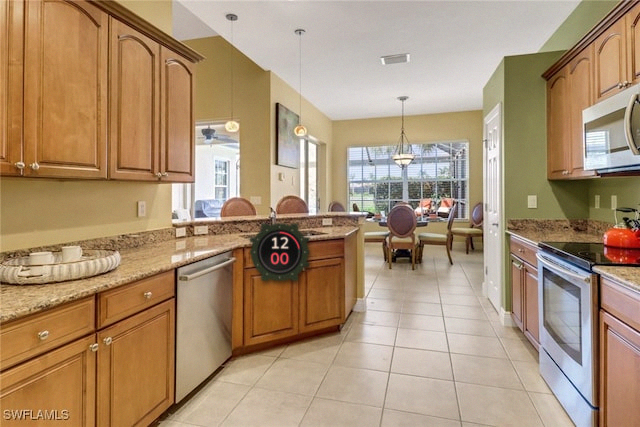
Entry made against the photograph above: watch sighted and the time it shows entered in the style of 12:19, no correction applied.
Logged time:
12:00
